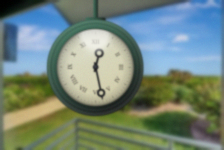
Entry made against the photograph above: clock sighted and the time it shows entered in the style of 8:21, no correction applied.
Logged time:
12:28
